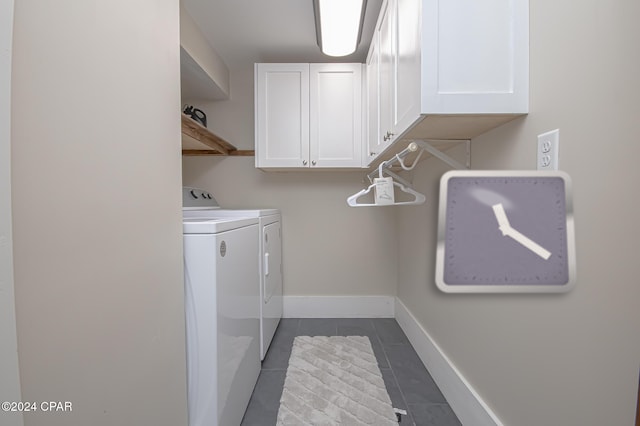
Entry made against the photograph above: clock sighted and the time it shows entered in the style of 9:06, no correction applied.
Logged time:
11:21
